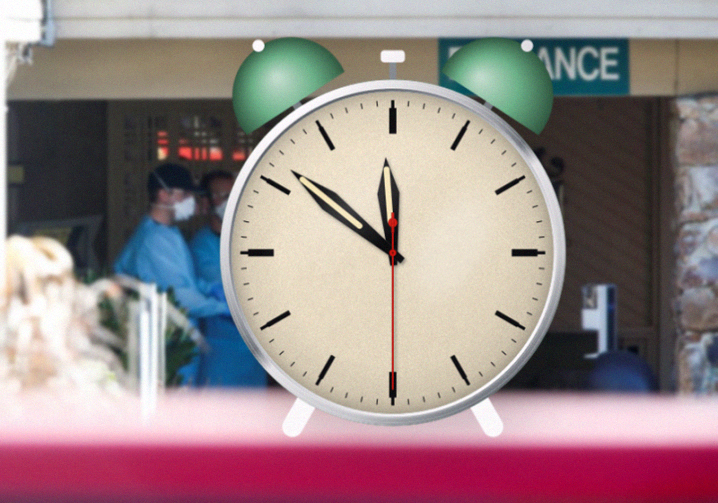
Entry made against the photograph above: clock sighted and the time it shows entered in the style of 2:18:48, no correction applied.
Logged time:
11:51:30
